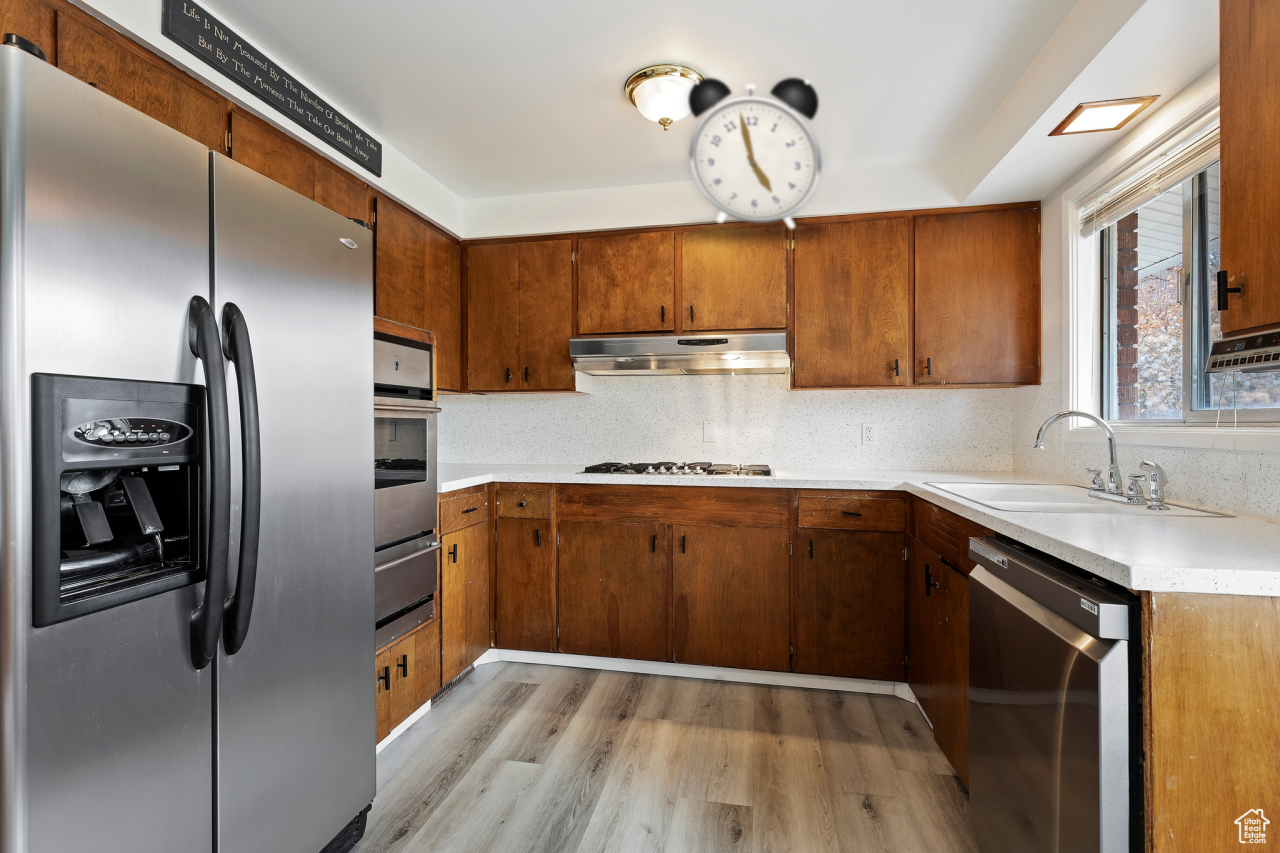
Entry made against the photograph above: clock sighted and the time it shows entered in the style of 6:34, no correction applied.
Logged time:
4:58
